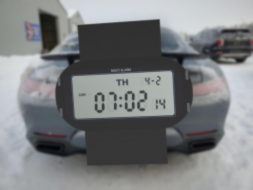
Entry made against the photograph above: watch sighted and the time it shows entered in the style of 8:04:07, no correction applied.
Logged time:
7:02:14
